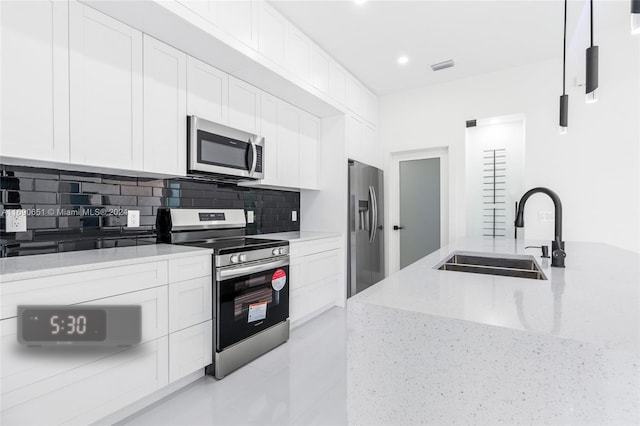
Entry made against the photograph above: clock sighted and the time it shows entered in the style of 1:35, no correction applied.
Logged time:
5:30
